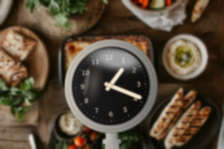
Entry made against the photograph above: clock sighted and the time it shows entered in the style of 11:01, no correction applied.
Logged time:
1:19
